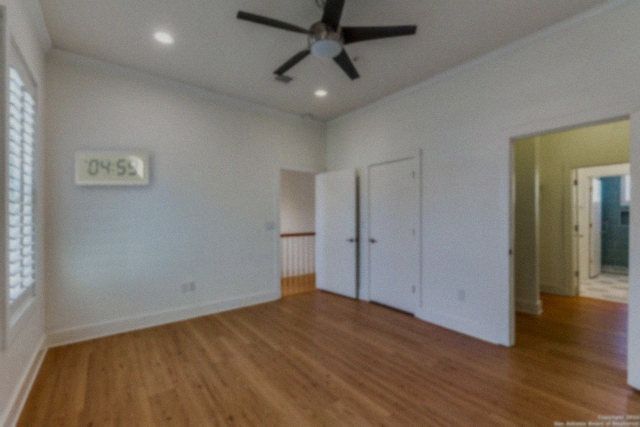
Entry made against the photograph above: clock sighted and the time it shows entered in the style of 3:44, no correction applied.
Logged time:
4:59
